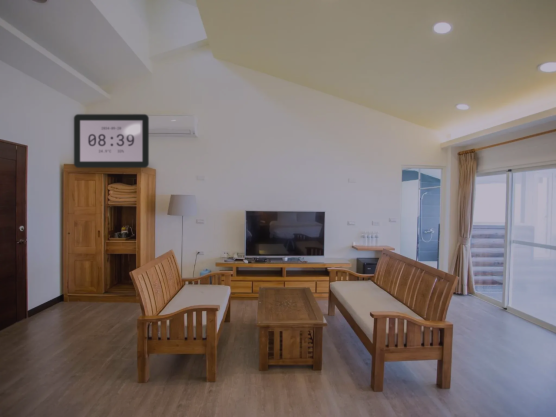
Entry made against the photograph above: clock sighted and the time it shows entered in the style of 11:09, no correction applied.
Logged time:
8:39
